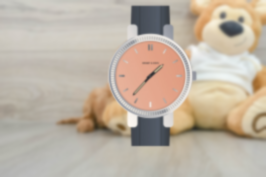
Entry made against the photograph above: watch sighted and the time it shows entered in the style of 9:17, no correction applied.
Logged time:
1:37
